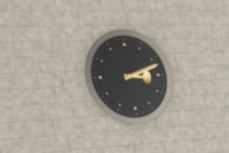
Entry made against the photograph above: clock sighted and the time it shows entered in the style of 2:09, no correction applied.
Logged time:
3:12
